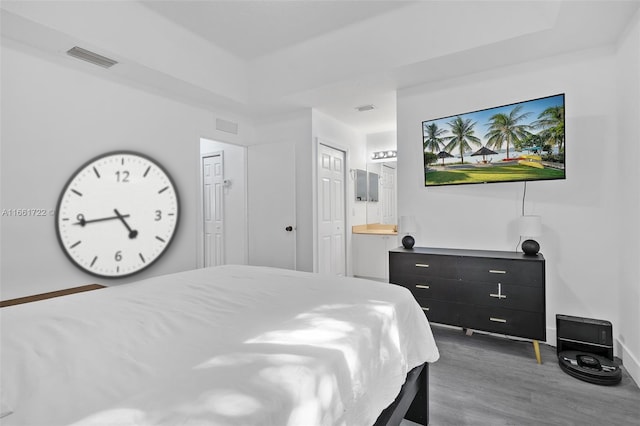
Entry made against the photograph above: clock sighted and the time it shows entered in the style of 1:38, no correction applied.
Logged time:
4:44
